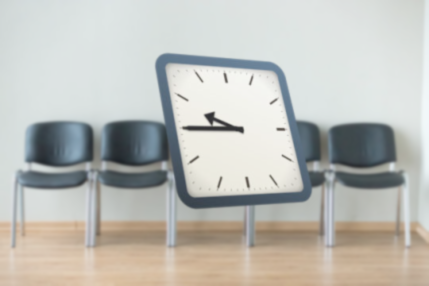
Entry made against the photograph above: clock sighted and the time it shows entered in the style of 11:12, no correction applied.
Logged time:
9:45
